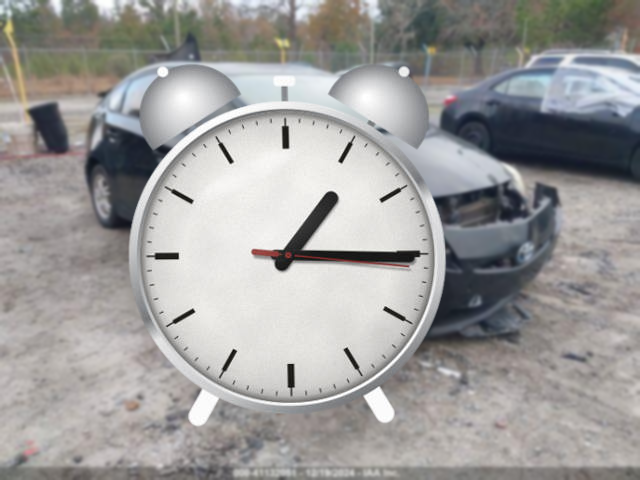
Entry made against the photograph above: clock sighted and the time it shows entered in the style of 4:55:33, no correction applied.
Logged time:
1:15:16
